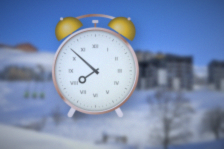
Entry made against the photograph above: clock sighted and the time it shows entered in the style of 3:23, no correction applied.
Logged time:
7:52
